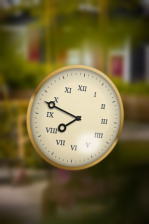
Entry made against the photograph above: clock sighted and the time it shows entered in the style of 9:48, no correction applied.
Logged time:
7:48
